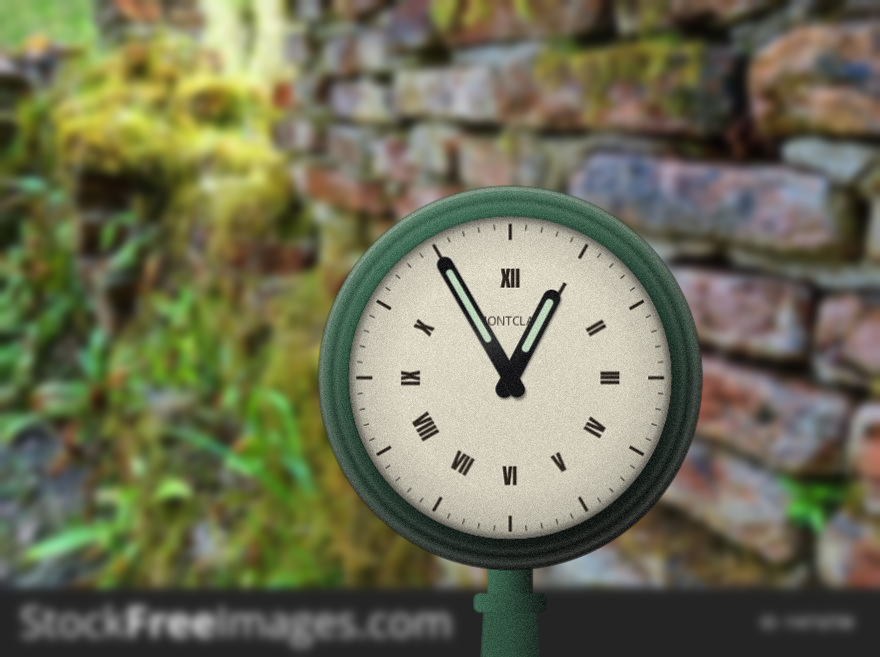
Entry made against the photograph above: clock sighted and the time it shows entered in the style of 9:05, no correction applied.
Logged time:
12:55
